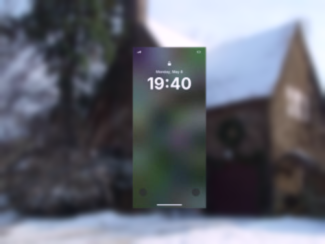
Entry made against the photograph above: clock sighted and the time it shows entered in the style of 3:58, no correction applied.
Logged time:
19:40
